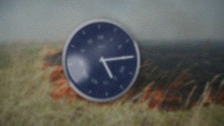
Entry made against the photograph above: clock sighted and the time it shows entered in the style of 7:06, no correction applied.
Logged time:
5:15
